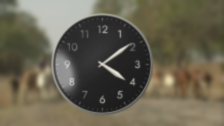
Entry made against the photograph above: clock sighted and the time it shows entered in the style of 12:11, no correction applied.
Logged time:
4:09
